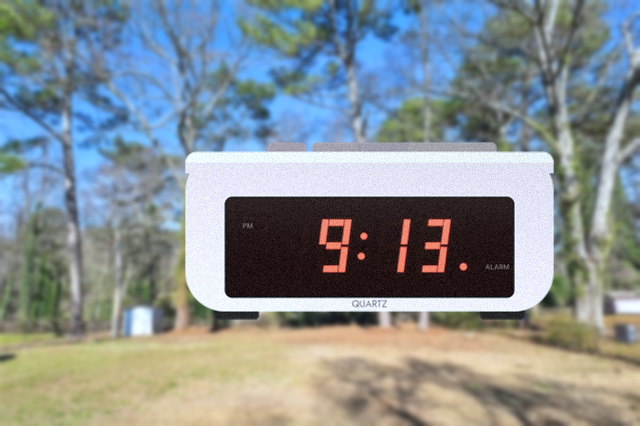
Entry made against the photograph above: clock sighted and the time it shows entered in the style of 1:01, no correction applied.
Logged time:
9:13
